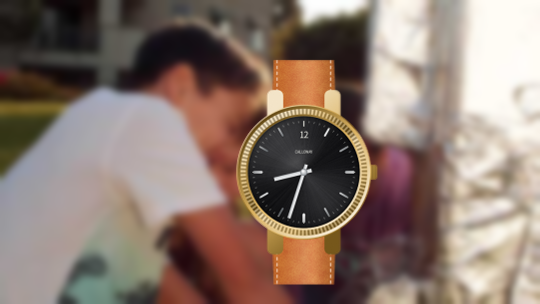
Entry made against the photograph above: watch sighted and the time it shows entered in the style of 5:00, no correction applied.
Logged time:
8:33
